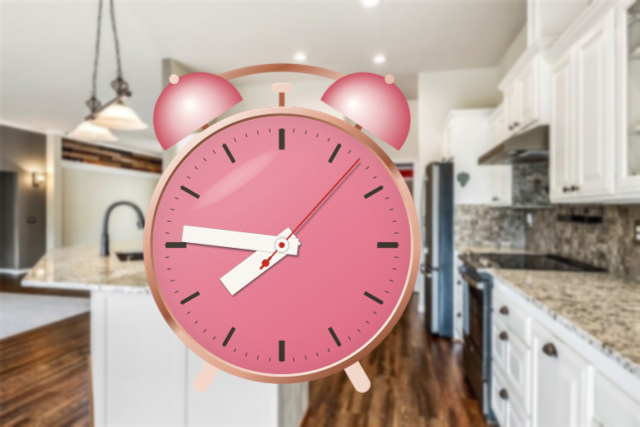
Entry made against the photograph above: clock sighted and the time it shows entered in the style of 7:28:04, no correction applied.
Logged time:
7:46:07
